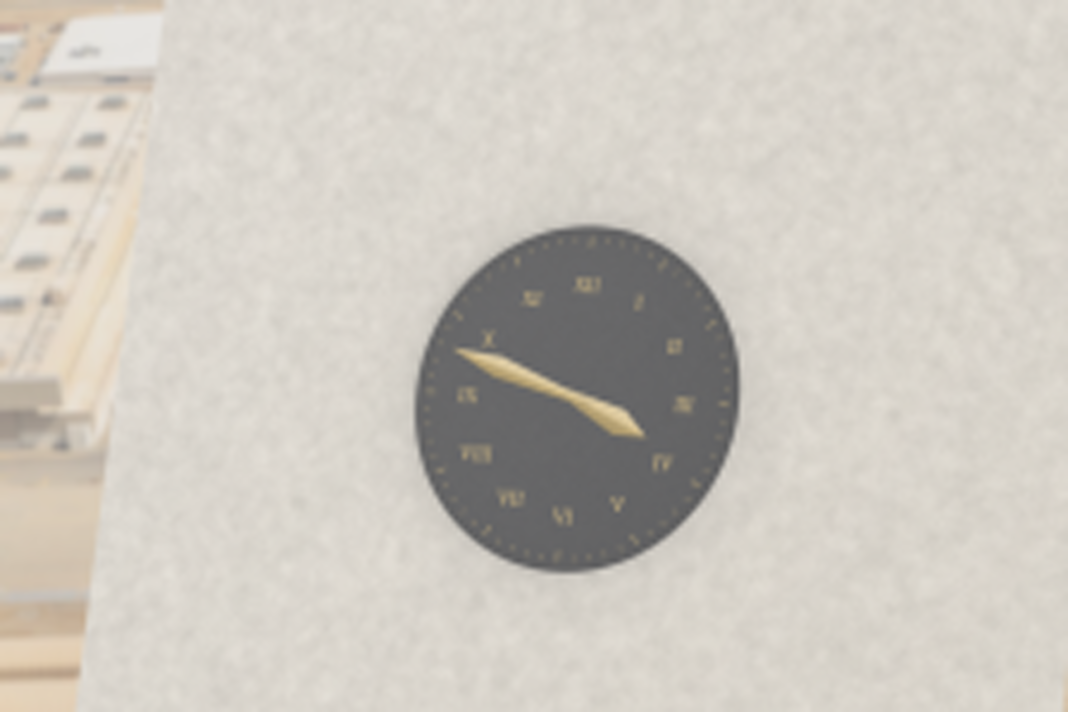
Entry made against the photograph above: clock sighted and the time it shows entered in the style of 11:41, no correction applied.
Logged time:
3:48
